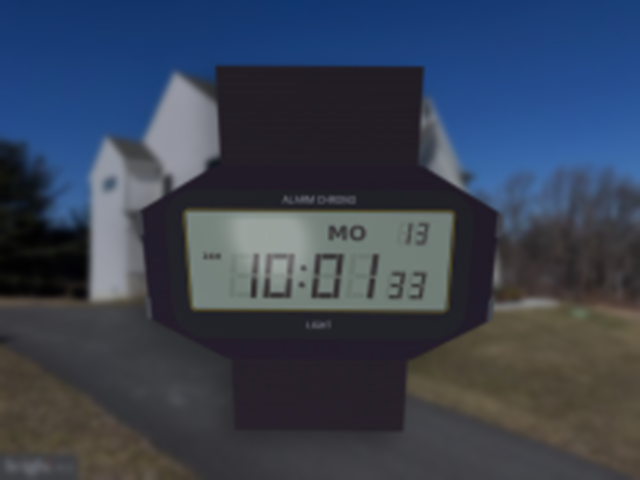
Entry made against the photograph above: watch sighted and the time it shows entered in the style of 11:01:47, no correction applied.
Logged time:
10:01:33
